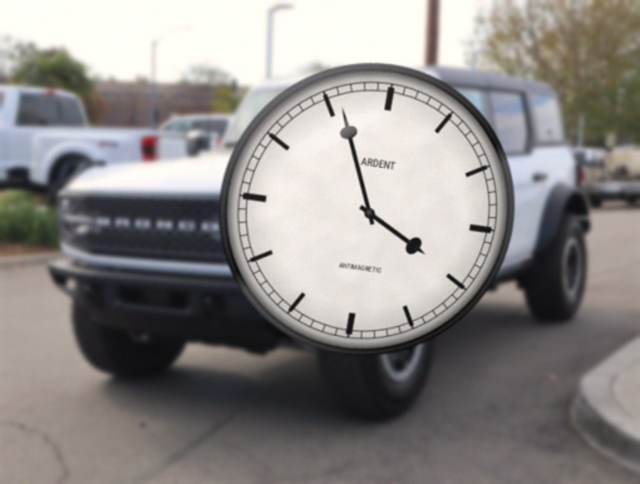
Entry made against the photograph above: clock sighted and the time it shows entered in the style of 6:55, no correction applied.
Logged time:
3:56
